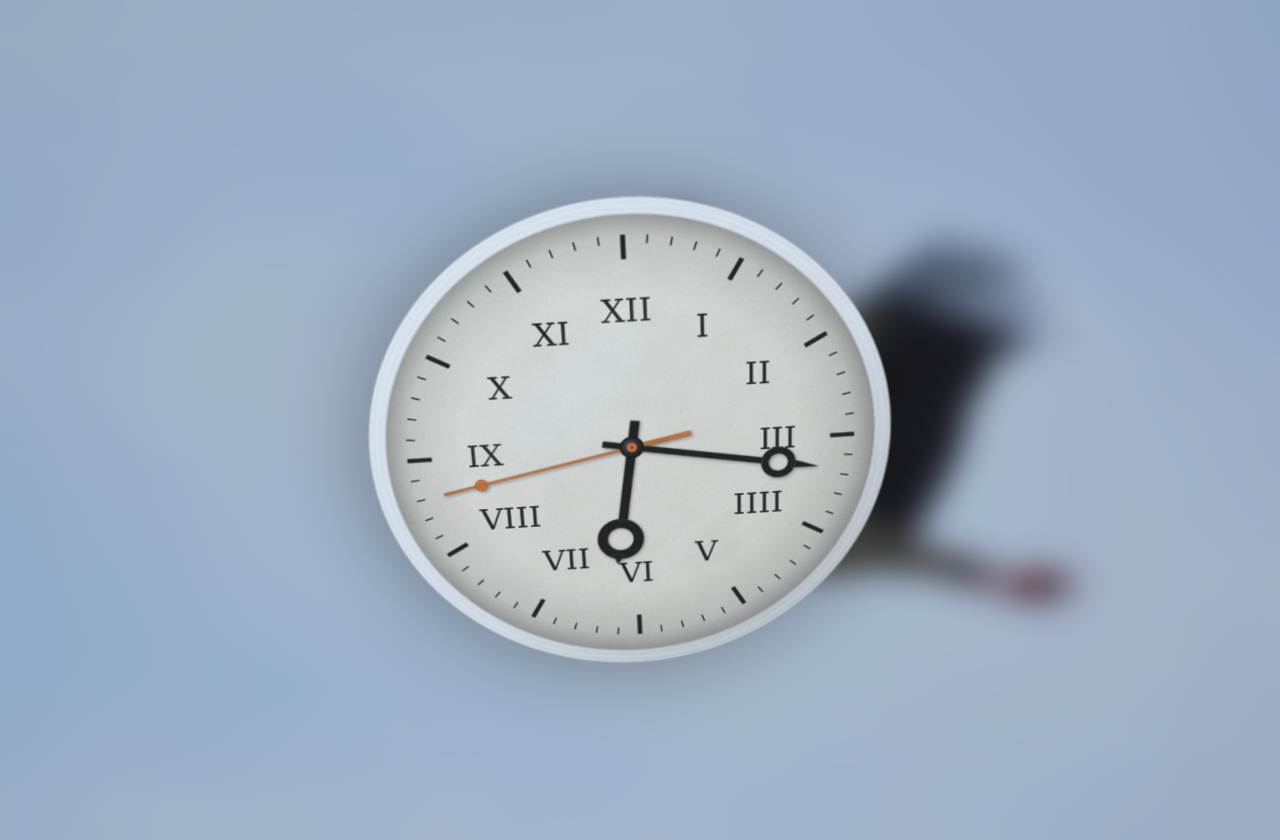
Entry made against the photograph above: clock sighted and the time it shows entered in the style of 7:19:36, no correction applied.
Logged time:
6:16:43
